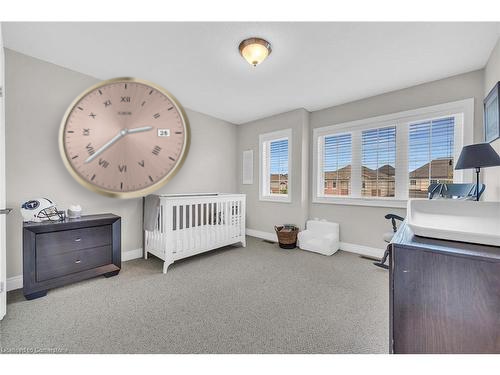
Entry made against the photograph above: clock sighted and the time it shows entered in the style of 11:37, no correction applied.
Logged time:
2:38
